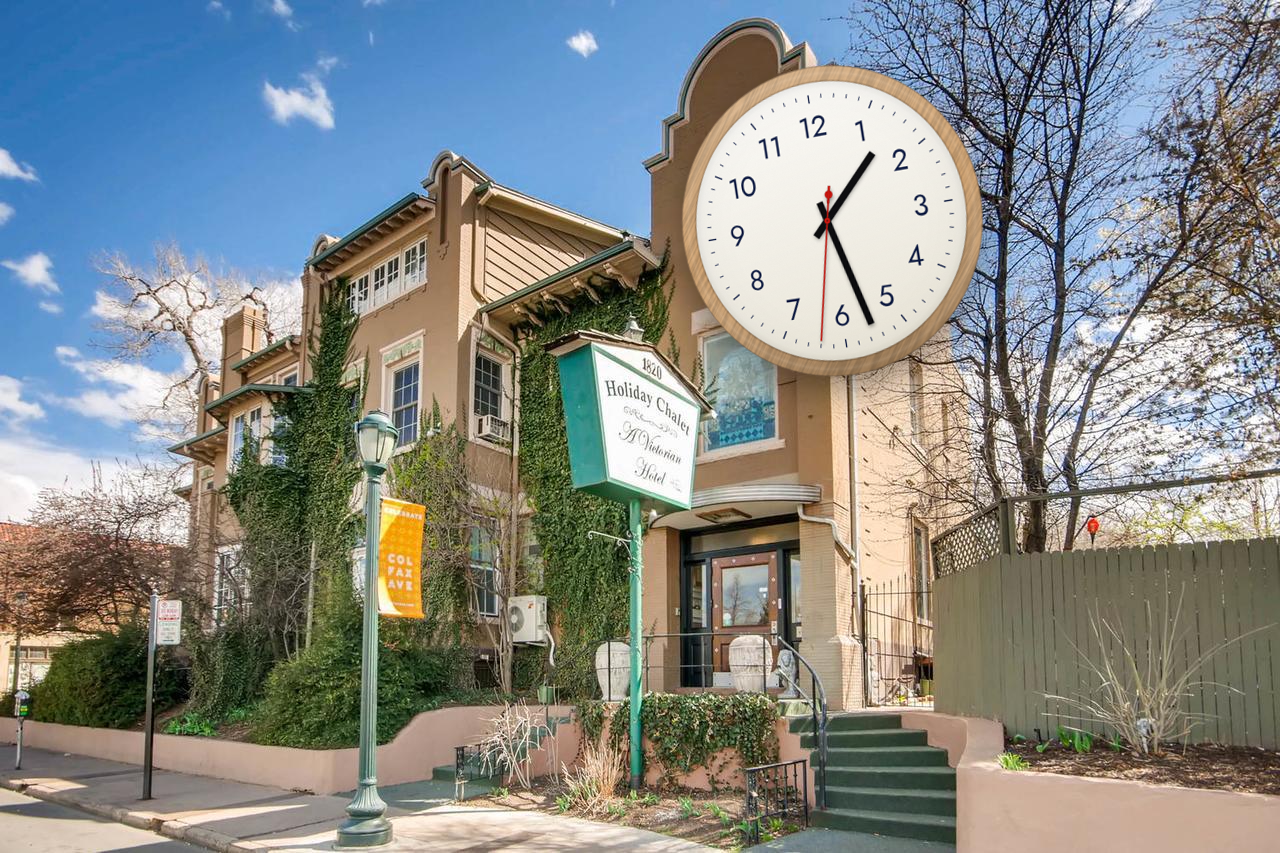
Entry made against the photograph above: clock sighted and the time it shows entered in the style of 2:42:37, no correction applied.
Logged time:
1:27:32
